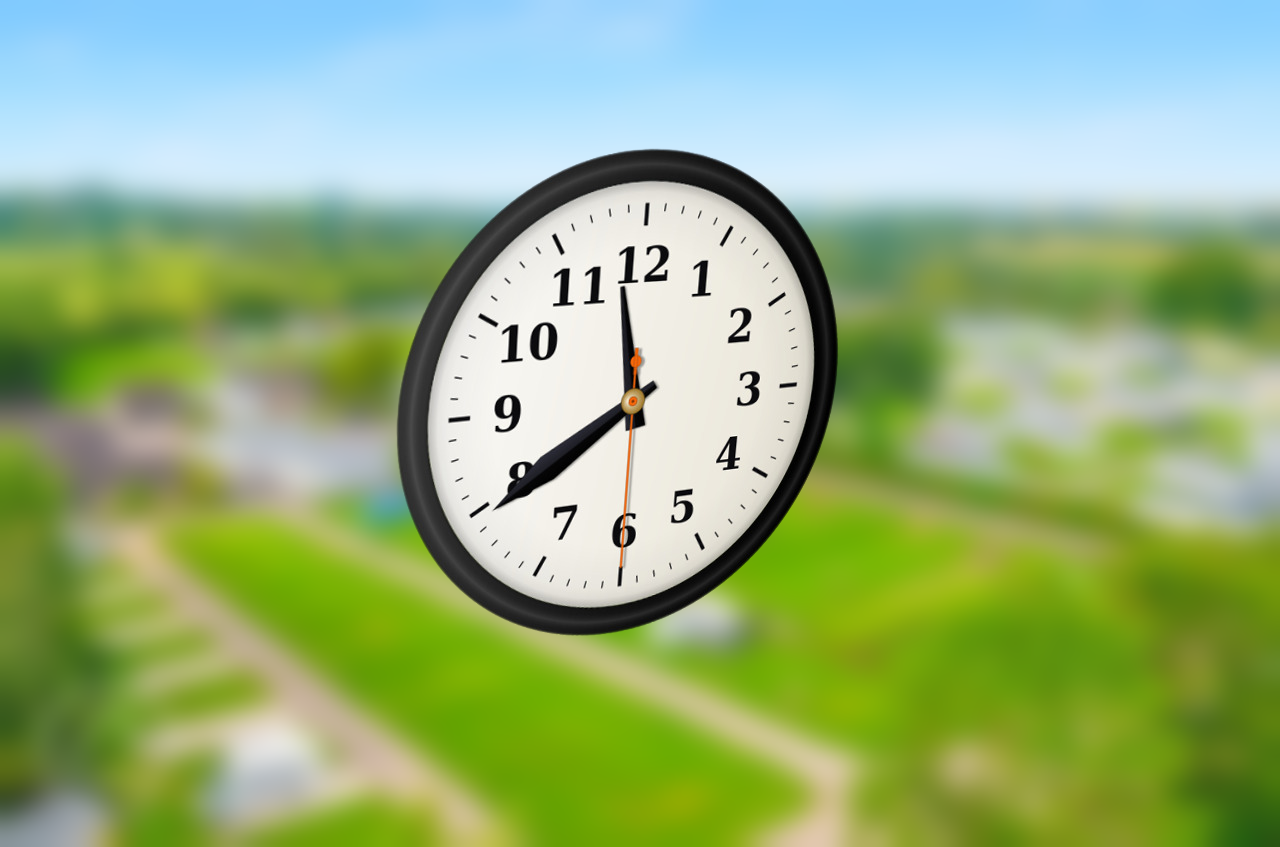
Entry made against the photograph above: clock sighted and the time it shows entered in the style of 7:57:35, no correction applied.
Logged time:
11:39:30
